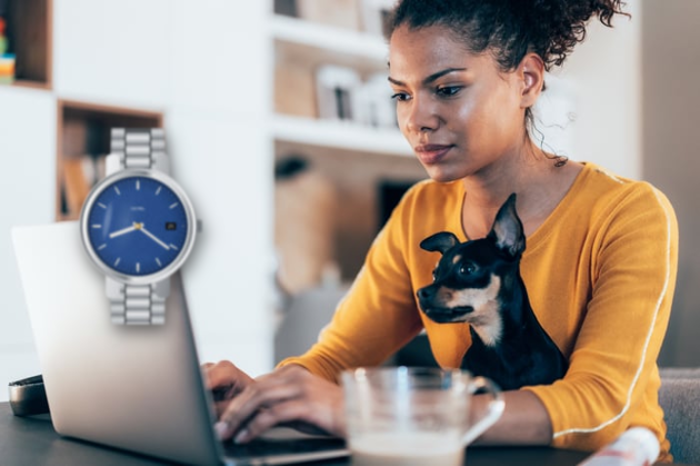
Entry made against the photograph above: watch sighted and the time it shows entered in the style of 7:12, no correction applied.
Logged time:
8:21
